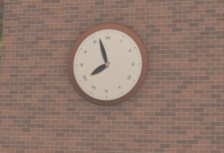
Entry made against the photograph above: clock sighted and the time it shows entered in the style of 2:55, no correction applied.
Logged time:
7:57
